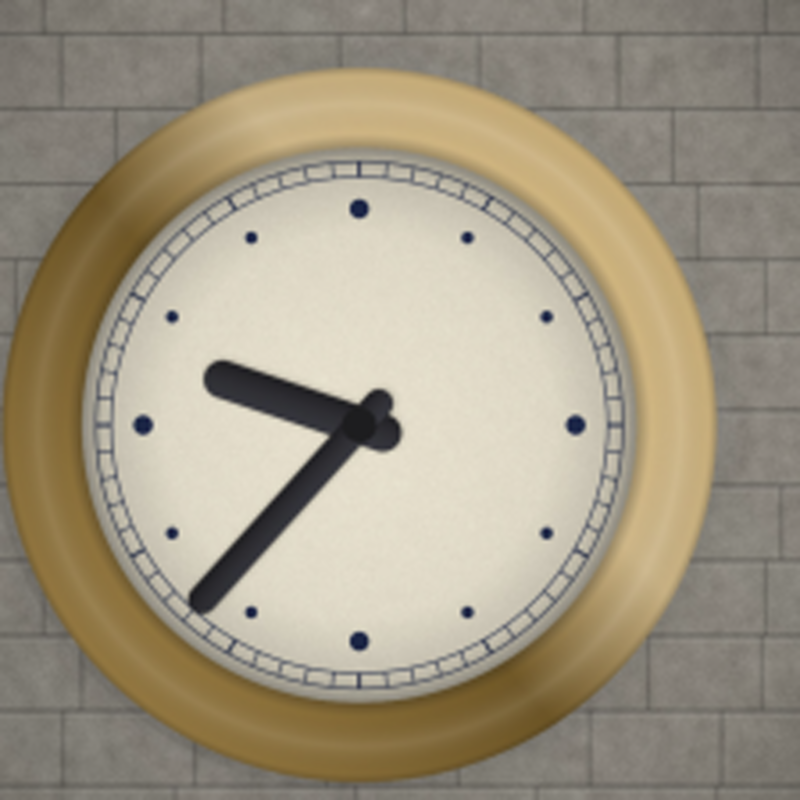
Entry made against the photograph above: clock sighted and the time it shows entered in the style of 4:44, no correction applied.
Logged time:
9:37
